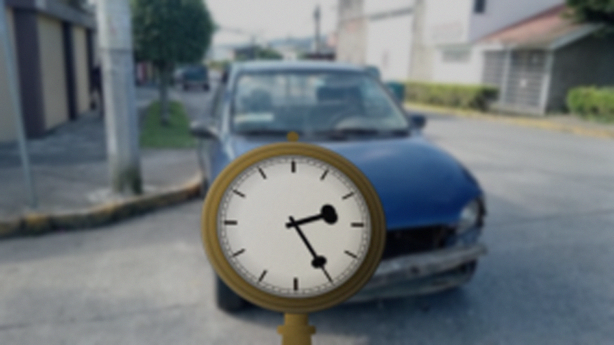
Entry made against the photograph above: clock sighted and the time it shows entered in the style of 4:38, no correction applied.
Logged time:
2:25
